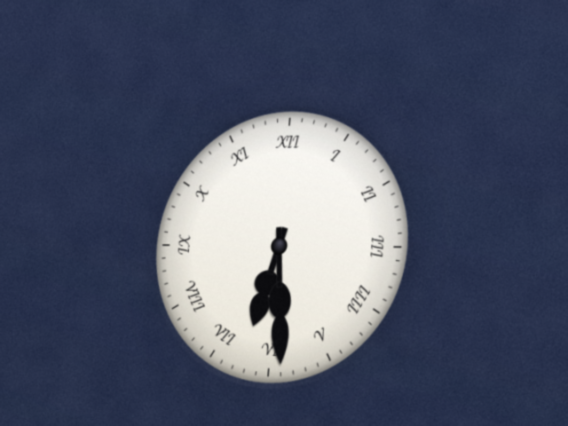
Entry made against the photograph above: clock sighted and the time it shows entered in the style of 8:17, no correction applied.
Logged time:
6:29
